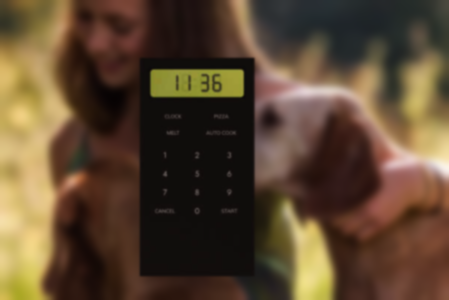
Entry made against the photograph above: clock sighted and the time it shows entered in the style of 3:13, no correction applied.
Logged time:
11:36
